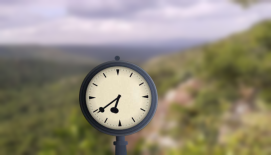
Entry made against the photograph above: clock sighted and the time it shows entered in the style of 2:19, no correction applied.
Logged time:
6:39
